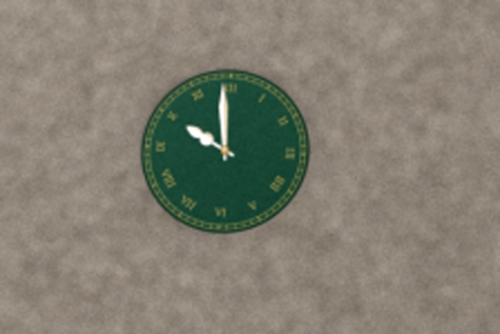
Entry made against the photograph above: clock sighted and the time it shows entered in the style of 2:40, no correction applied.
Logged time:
9:59
